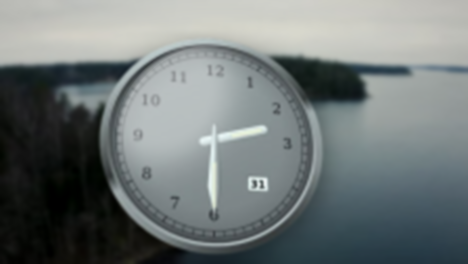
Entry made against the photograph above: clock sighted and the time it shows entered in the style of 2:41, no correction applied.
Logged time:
2:30
